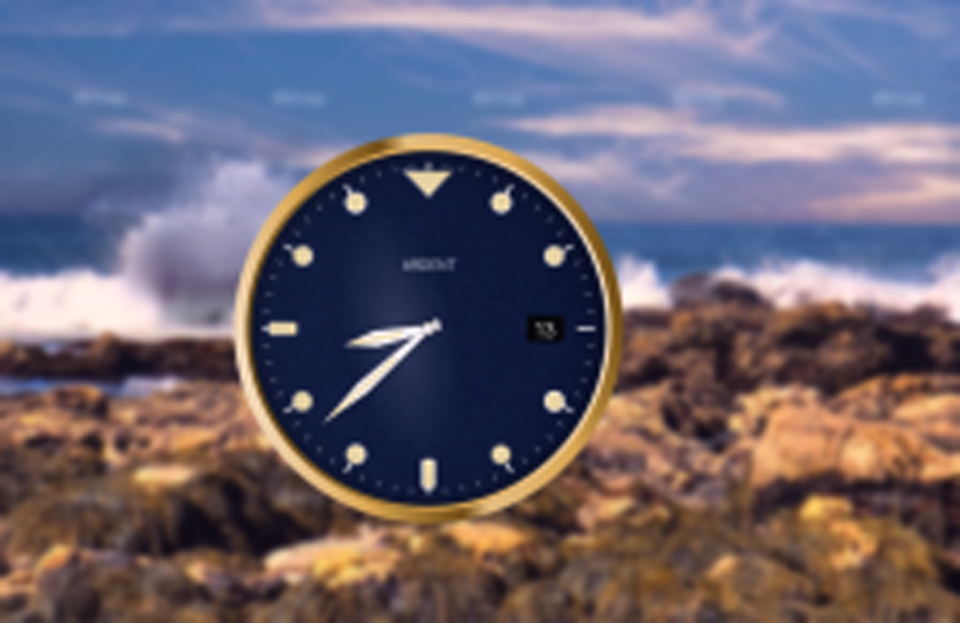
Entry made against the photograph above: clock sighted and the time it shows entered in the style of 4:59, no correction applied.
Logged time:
8:38
